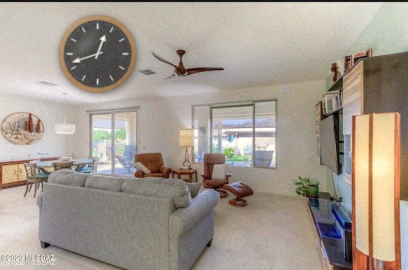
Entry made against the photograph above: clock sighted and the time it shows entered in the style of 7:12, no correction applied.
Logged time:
12:42
